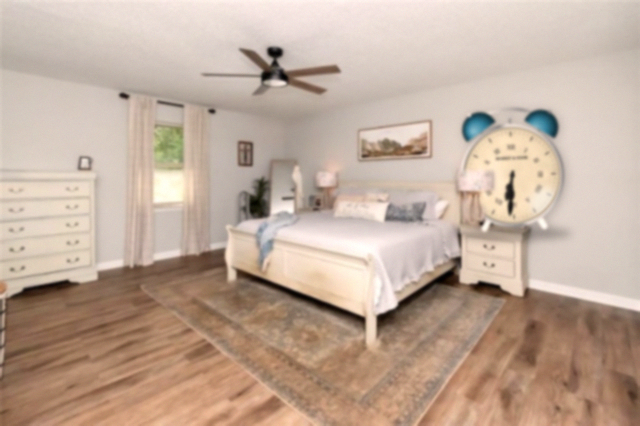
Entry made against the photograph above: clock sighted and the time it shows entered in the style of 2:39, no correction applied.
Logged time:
6:31
